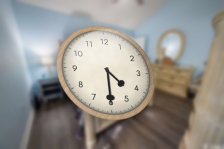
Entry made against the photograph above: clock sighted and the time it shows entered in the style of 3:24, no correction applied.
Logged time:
4:30
